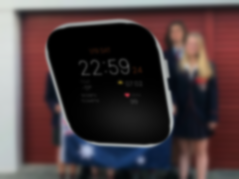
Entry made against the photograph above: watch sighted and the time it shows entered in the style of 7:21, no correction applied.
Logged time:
22:59
